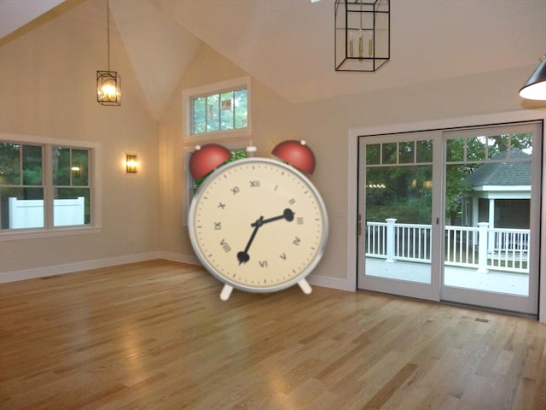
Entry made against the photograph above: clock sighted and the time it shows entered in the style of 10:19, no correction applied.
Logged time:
2:35
